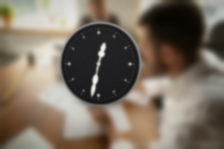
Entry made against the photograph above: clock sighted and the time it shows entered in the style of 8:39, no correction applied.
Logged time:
12:32
